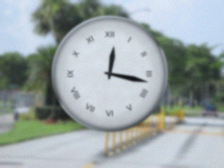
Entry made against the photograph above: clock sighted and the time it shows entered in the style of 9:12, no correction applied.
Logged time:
12:17
